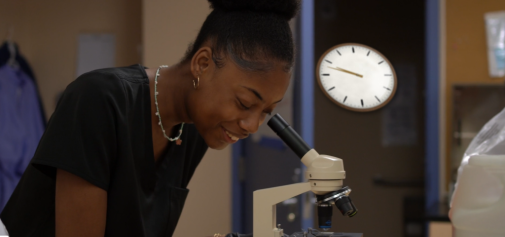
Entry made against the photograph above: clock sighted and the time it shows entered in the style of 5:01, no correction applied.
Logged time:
9:48
